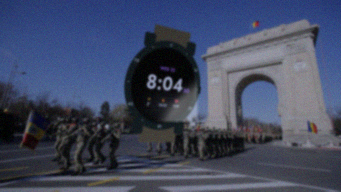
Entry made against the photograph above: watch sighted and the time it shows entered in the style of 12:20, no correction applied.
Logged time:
8:04
